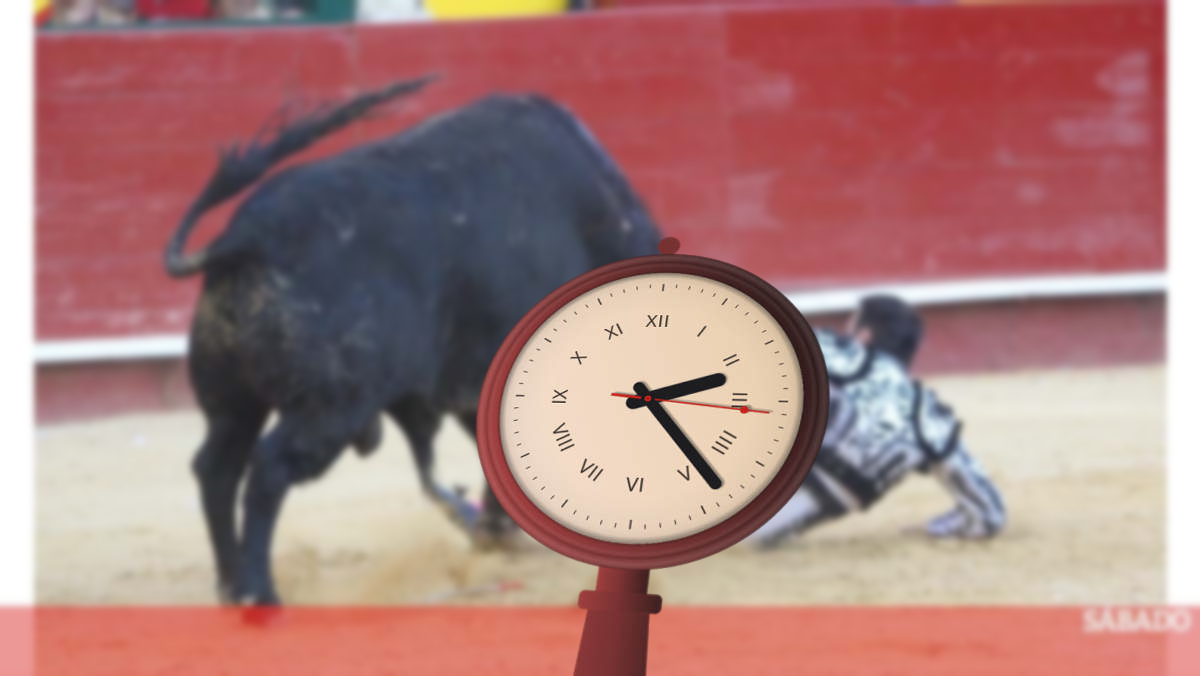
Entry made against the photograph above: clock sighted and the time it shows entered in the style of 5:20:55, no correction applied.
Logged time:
2:23:16
